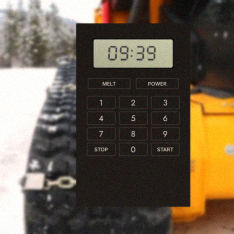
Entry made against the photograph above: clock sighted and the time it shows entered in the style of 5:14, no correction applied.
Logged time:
9:39
